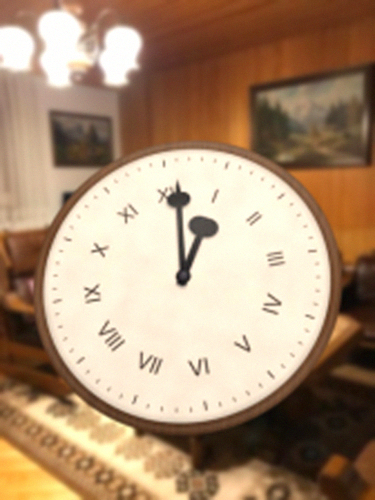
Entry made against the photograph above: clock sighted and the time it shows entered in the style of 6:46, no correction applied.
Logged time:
1:01
